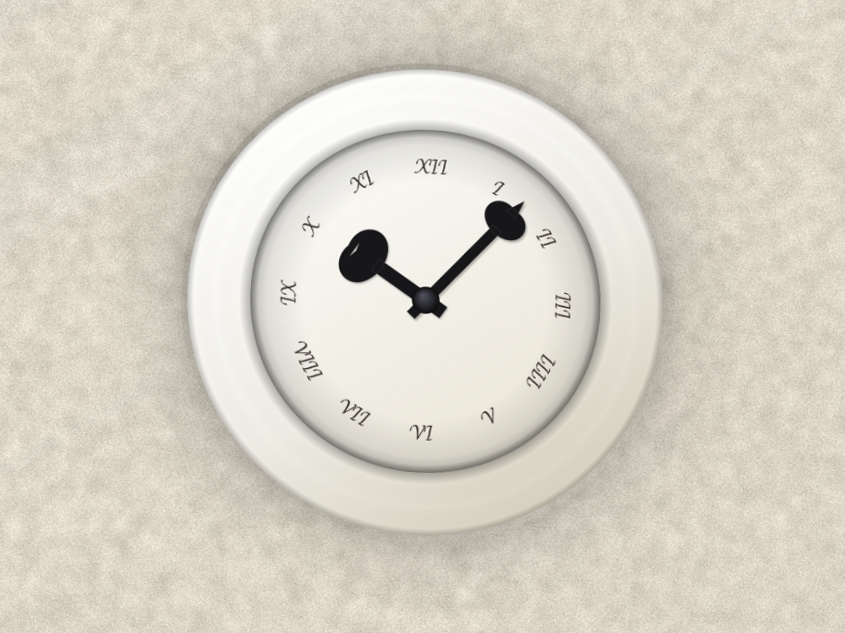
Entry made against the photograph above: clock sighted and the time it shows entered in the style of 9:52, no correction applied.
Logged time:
10:07
